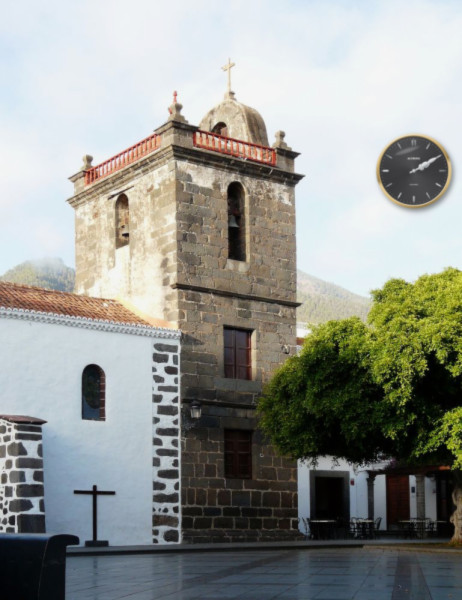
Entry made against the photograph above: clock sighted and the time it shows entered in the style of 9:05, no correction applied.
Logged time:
2:10
